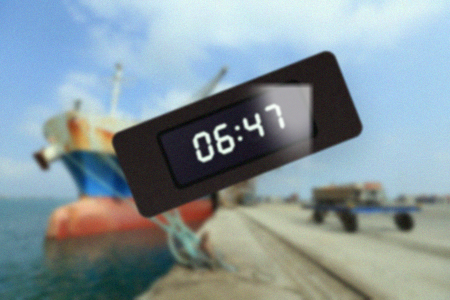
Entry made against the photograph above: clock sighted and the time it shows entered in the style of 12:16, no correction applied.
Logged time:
6:47
